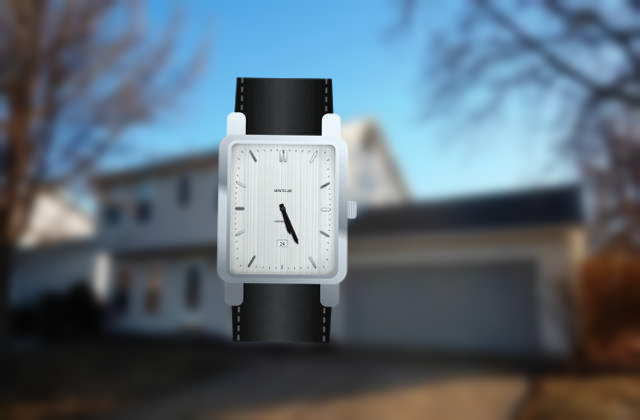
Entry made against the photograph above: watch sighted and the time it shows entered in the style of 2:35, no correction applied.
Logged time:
5:26
